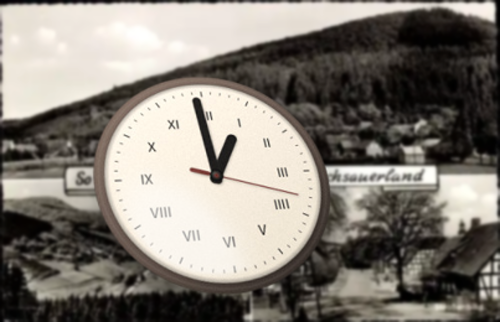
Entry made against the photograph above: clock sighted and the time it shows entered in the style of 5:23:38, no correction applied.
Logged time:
12:59:18
